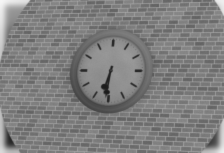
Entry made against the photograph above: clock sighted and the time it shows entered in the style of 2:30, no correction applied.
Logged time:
6:31
